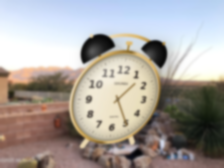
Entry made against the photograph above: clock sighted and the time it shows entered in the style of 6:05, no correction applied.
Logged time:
1:25
